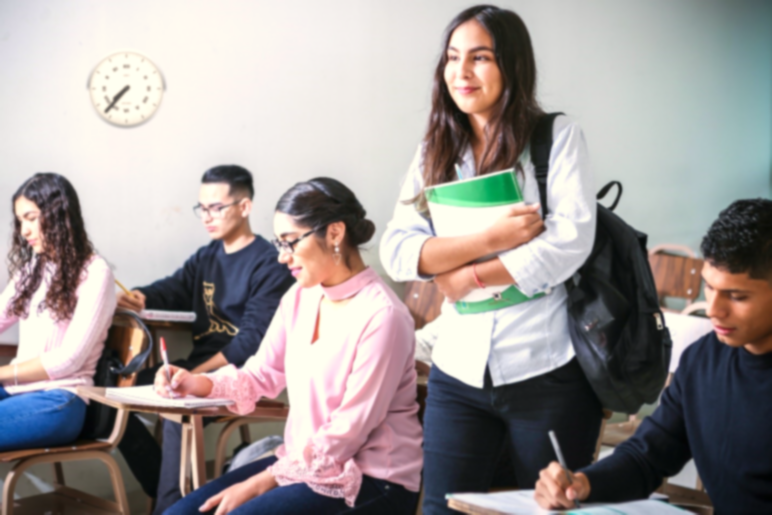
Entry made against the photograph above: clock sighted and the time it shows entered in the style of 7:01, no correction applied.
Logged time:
7:37
